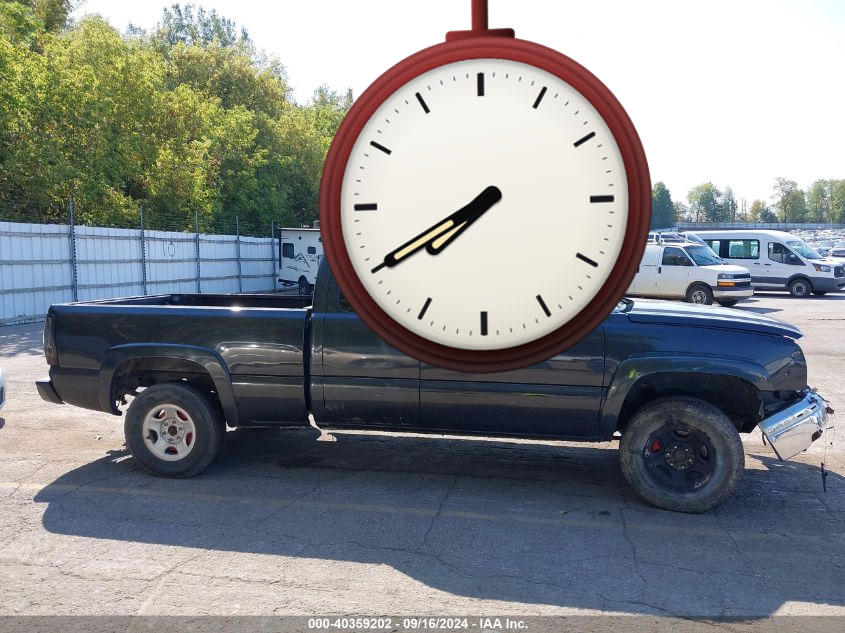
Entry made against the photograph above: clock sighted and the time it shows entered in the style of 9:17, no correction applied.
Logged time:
7:40
